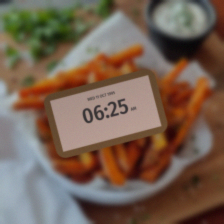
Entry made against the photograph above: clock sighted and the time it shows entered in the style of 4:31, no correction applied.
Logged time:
6:25
